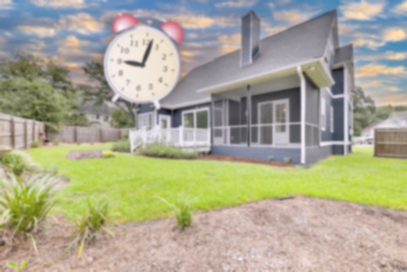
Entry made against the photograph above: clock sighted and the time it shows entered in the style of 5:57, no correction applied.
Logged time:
9:02
